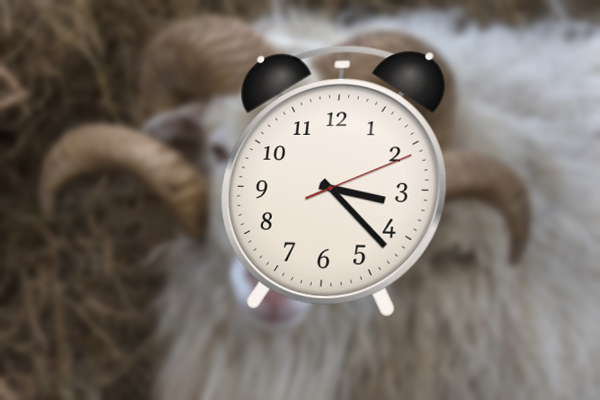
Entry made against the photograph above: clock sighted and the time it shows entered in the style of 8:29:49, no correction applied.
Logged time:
3:22:11
